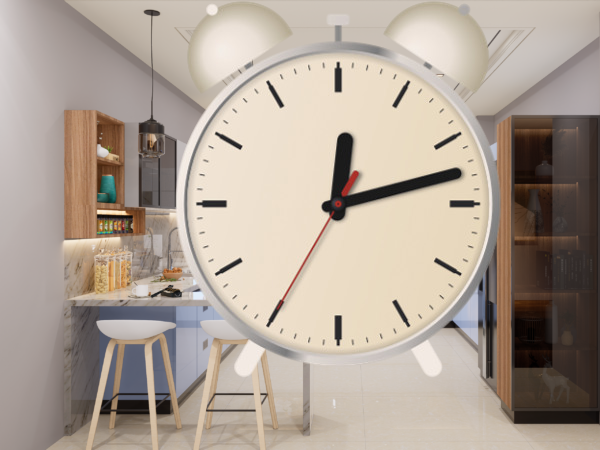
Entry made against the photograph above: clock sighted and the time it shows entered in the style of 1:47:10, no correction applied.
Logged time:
12:12:35
